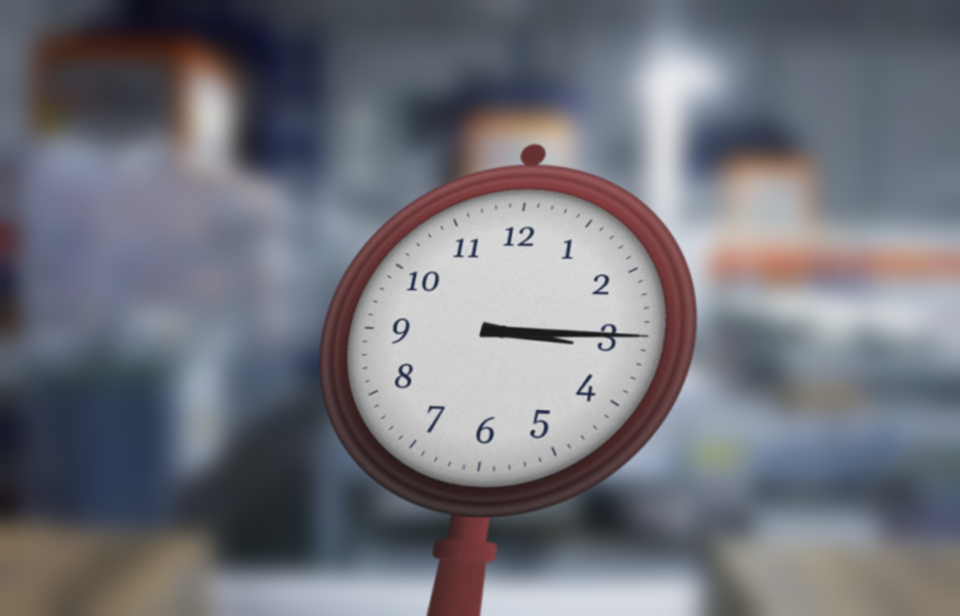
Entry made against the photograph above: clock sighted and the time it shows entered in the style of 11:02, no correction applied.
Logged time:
3:15
